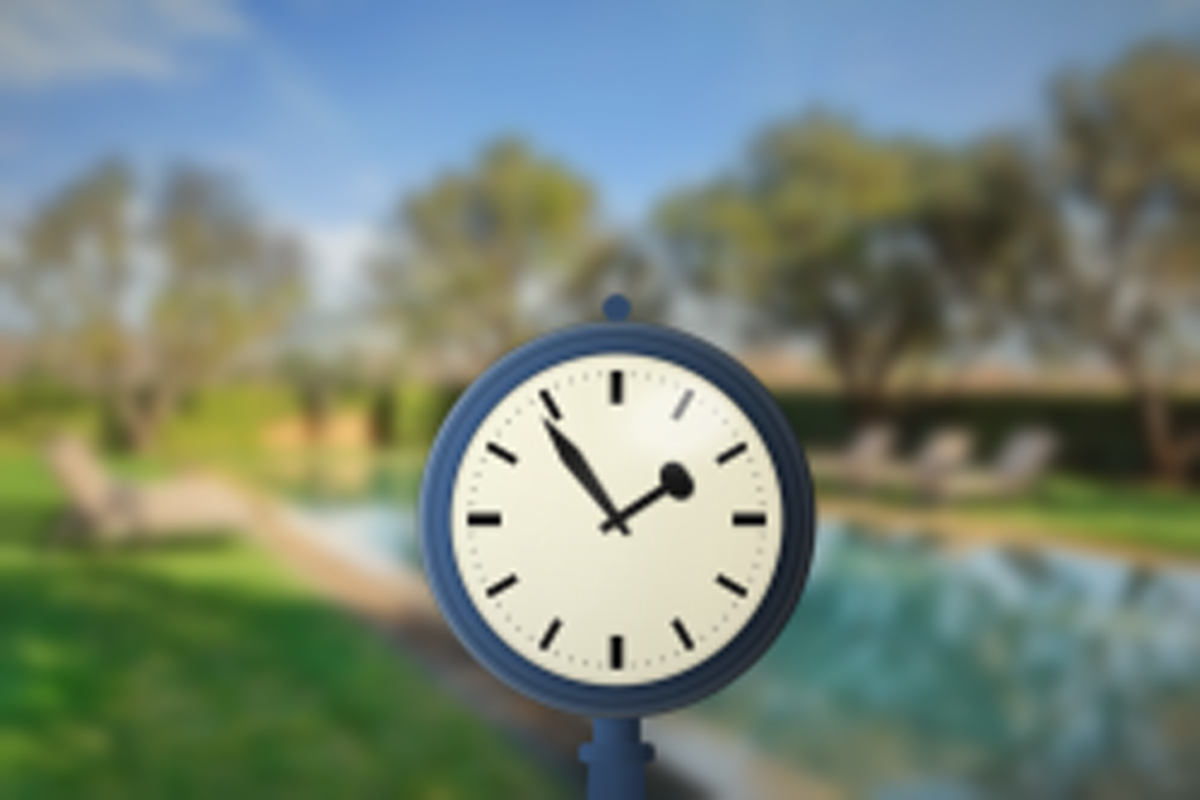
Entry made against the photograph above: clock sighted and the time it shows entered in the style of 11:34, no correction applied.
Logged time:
1:54
